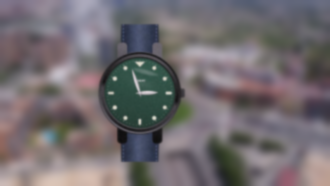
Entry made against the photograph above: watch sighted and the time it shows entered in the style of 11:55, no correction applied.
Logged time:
2:57
